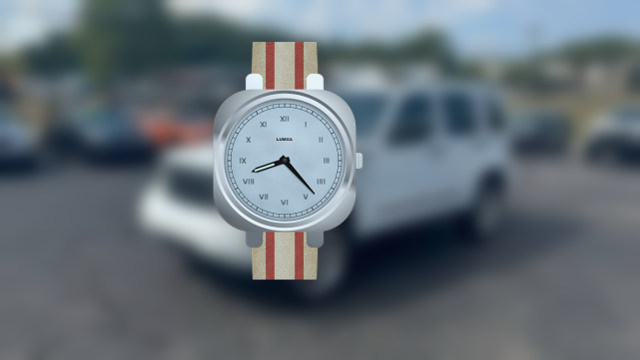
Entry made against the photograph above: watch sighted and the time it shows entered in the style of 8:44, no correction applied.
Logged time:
8:23
